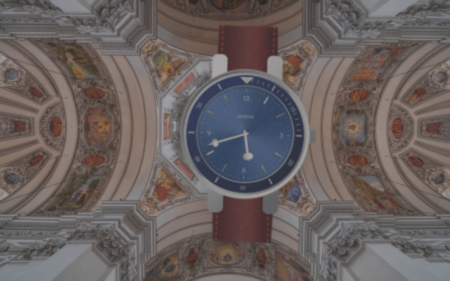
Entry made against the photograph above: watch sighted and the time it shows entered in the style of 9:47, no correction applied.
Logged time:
5:42
